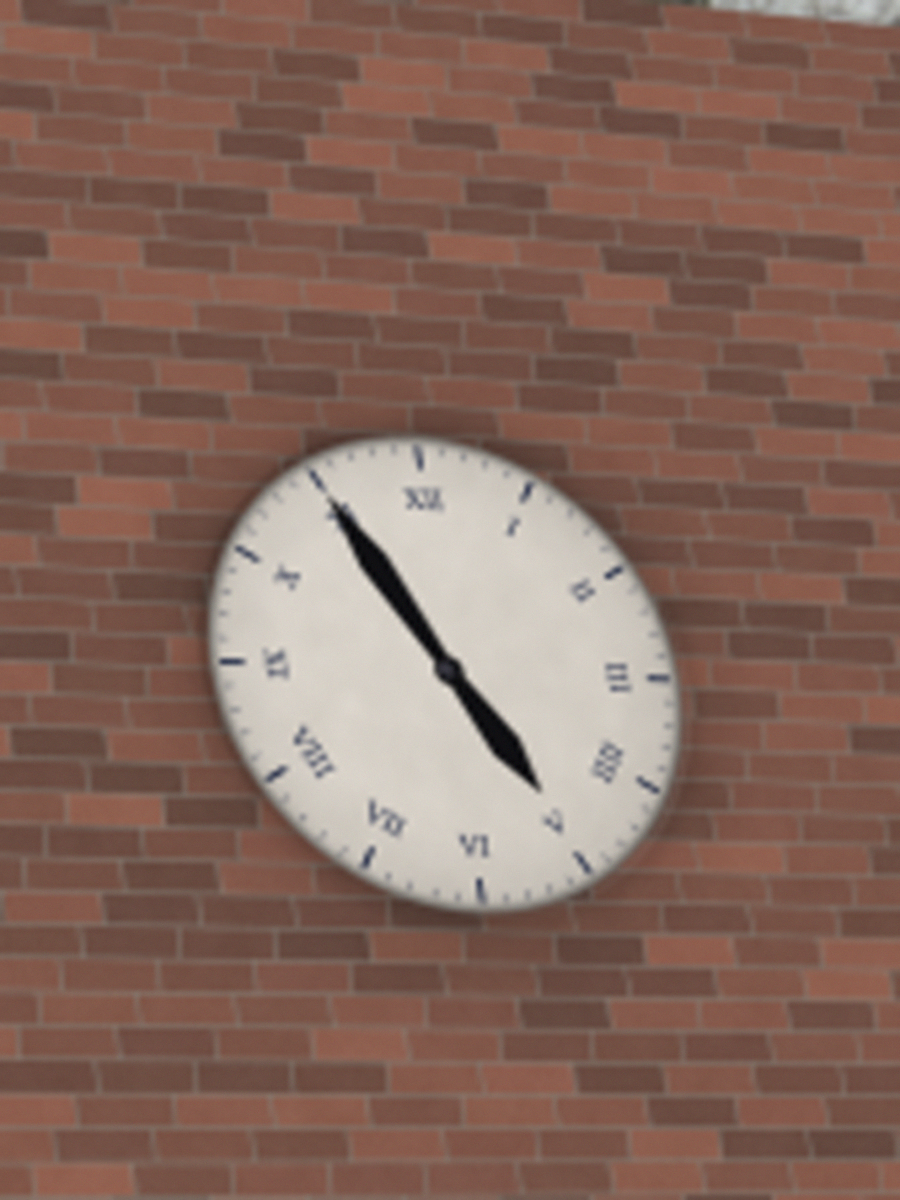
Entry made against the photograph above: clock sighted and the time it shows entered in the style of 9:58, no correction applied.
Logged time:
4:55
